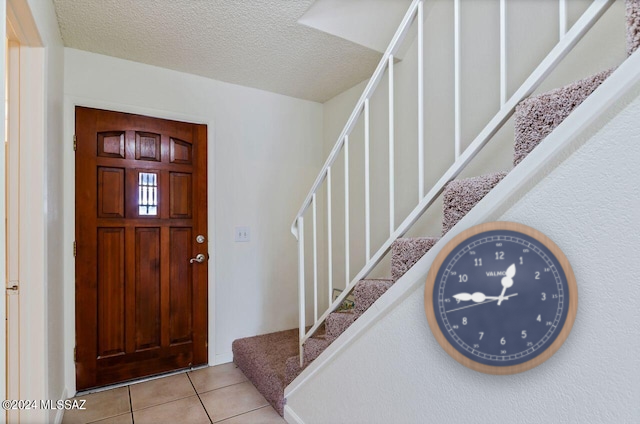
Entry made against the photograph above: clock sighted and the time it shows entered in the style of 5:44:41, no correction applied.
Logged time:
12:45:43
